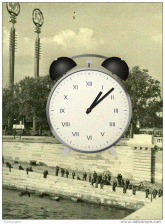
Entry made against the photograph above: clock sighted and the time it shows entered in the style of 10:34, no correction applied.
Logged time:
1:08
